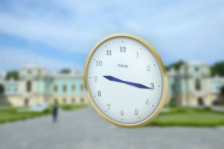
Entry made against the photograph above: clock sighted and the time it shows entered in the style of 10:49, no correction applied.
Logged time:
9:16
